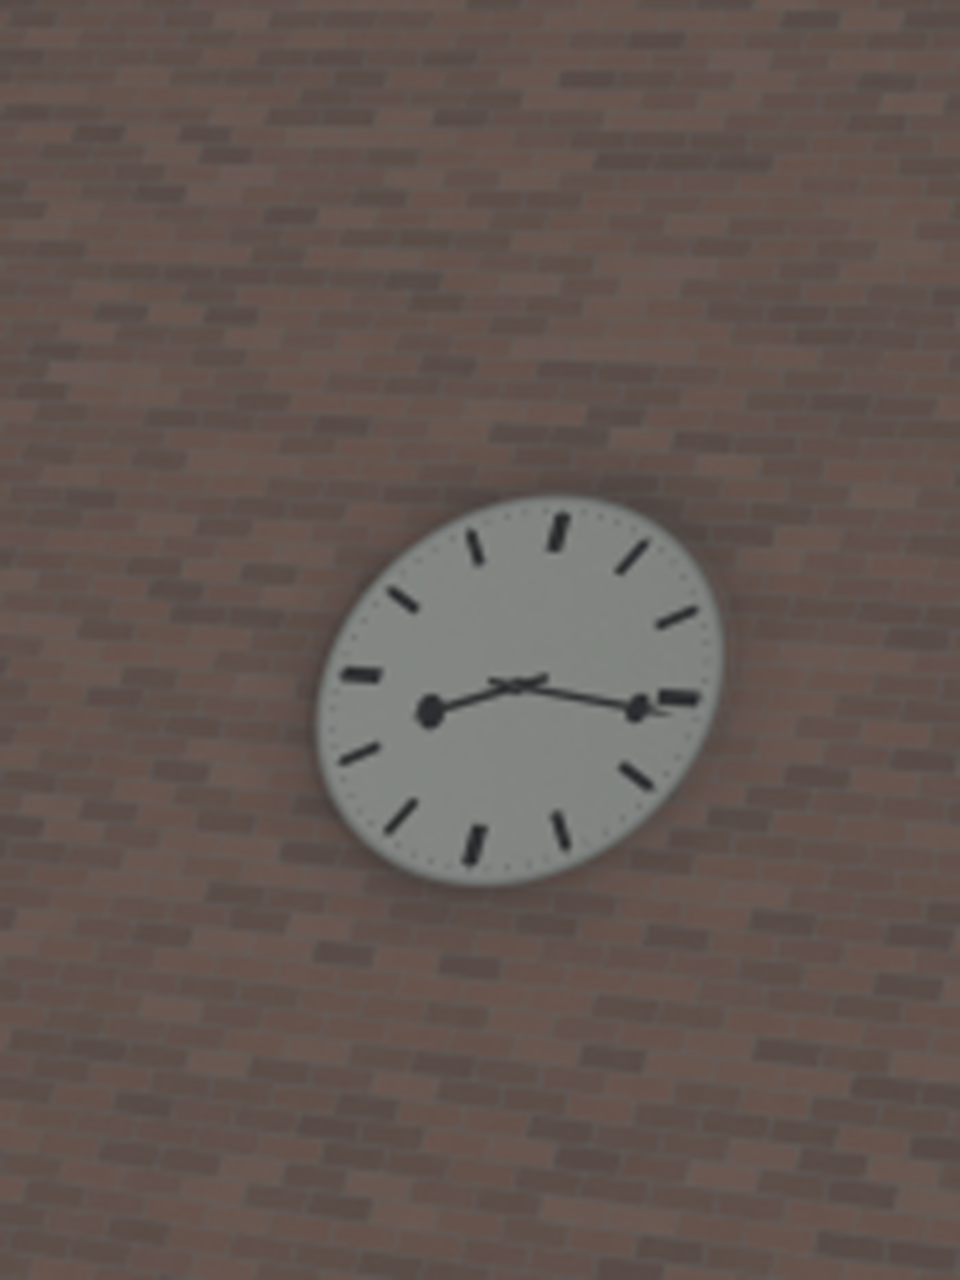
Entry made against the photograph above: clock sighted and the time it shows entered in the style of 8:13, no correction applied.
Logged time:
8:16
